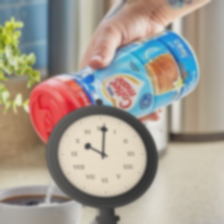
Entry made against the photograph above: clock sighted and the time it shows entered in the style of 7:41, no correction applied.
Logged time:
10:01
